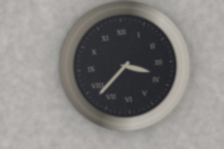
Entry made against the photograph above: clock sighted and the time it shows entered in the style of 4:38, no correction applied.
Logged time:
3:38
